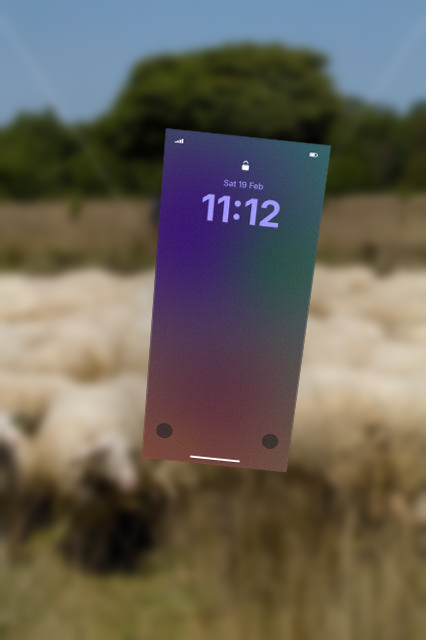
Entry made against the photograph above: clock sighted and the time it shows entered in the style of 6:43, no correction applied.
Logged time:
11:12
